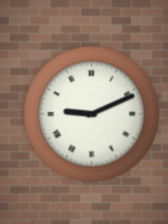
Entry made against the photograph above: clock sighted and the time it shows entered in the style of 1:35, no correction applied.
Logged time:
9:11
